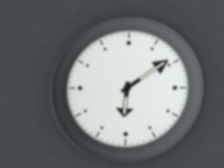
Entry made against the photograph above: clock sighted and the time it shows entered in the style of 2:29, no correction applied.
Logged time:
6:09
